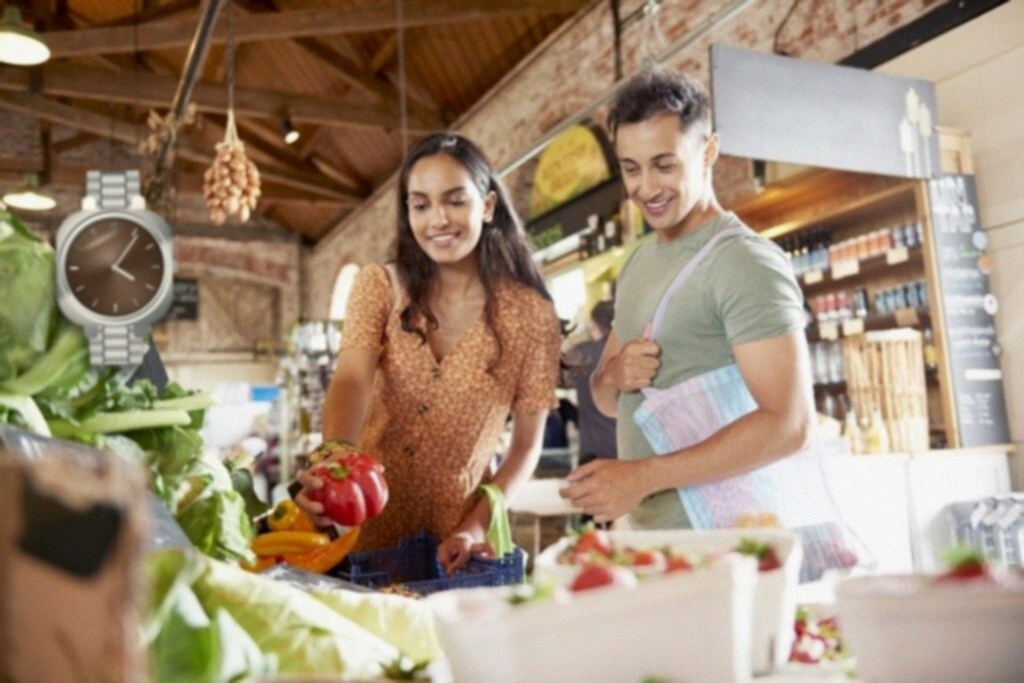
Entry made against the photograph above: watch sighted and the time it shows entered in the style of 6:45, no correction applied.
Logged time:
4:06
